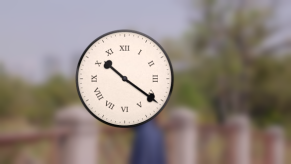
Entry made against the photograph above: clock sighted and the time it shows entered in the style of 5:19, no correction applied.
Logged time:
10:21
